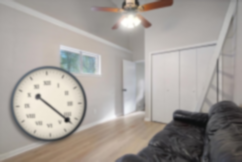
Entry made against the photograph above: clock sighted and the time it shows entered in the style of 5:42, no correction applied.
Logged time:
10:22
